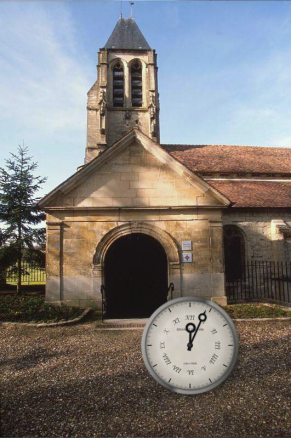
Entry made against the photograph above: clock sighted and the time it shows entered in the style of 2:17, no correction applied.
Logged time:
12:04
